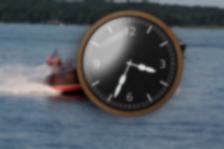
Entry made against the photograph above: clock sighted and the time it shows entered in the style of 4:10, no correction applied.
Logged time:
3:34
